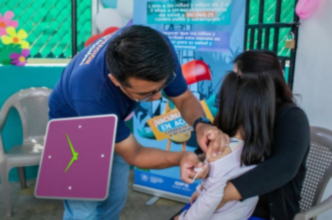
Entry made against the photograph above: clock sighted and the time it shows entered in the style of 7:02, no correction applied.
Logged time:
6:55
